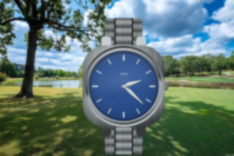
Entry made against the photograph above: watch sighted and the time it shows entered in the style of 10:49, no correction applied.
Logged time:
2:22
